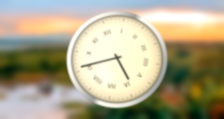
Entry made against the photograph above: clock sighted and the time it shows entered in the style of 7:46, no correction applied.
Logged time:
5:46
